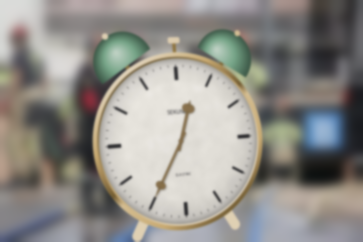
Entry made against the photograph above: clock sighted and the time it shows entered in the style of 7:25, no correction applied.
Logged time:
12:35
